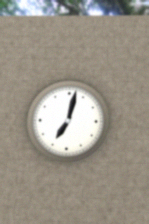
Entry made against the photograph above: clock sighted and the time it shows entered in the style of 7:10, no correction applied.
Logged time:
7:02
